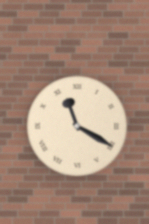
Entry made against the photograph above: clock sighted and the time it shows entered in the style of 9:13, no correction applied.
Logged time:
11:20
